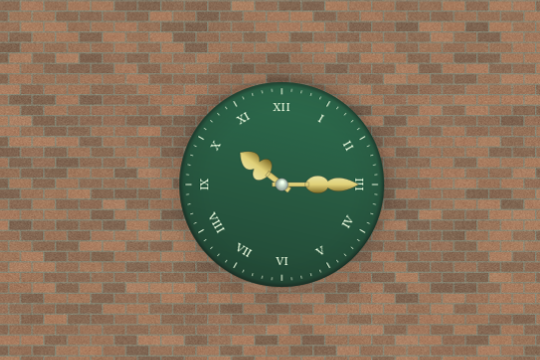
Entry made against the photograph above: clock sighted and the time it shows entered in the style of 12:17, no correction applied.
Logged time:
10:15
